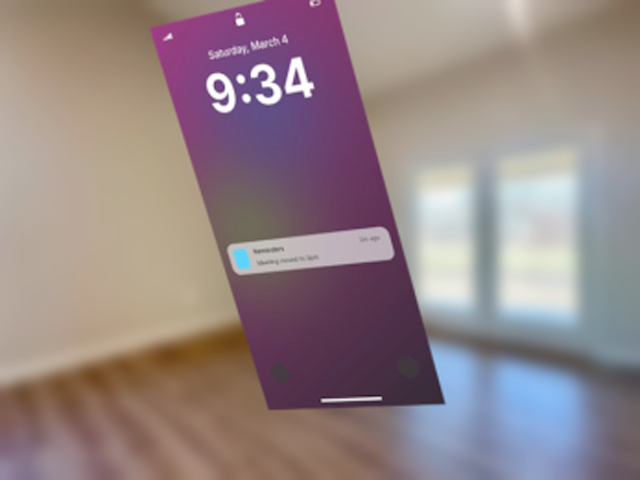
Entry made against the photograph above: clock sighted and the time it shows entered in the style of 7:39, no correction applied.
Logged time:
9:34
